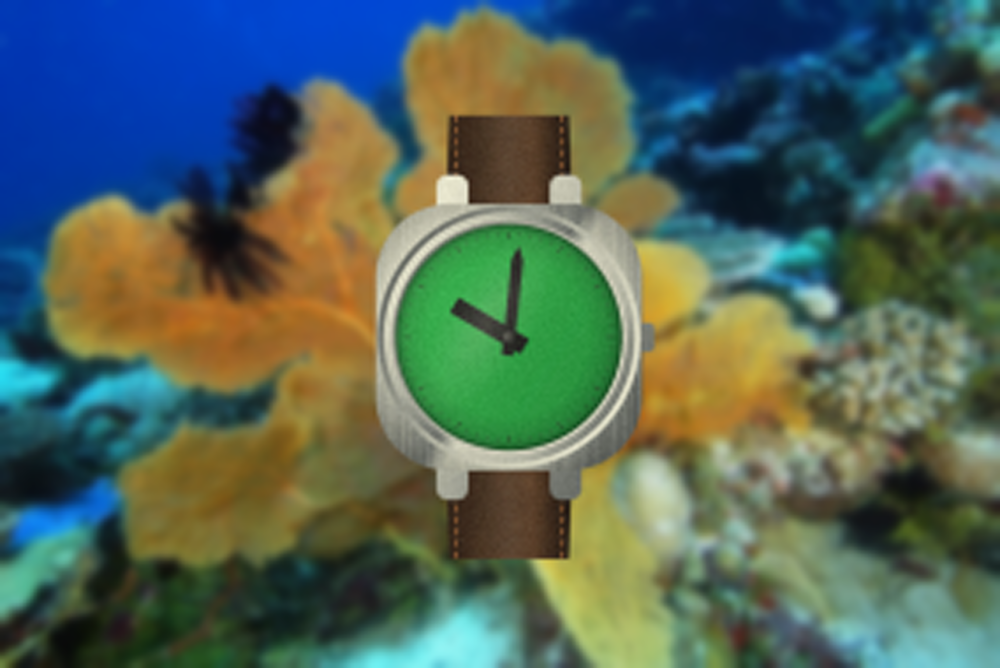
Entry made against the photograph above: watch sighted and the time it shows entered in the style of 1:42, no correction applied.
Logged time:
10:01
